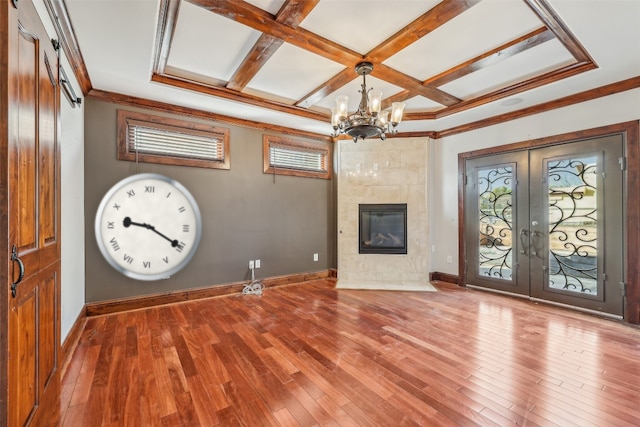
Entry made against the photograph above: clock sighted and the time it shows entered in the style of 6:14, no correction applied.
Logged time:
9:20
